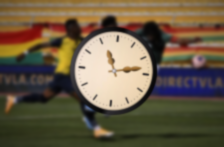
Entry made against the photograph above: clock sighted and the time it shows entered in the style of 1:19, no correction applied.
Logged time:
11:13
